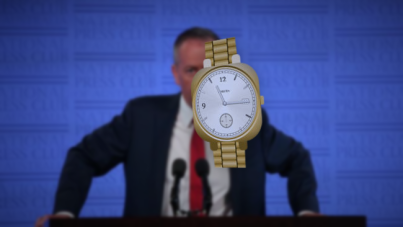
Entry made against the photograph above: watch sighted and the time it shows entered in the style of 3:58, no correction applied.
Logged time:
11:15
